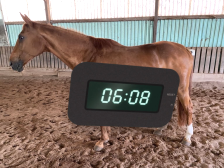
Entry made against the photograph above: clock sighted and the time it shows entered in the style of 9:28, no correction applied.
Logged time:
6:08
